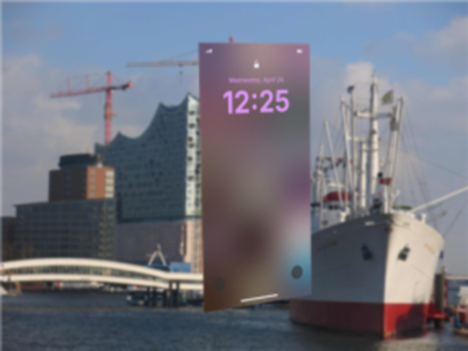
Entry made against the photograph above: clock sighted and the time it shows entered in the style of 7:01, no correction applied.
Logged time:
12:25
